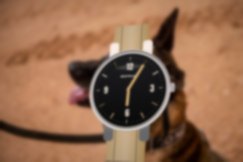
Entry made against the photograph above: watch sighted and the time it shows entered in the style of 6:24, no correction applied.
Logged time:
6:05
